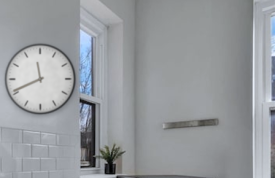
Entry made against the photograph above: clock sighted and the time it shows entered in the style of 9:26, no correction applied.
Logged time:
11:41
